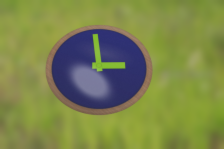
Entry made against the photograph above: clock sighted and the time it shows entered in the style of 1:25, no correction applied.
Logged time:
2:59
